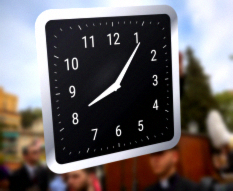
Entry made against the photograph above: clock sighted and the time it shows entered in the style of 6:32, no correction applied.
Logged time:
8:06
